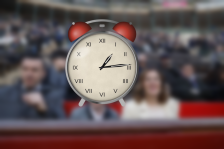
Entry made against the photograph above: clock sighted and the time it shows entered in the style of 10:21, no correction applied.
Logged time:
1:14
